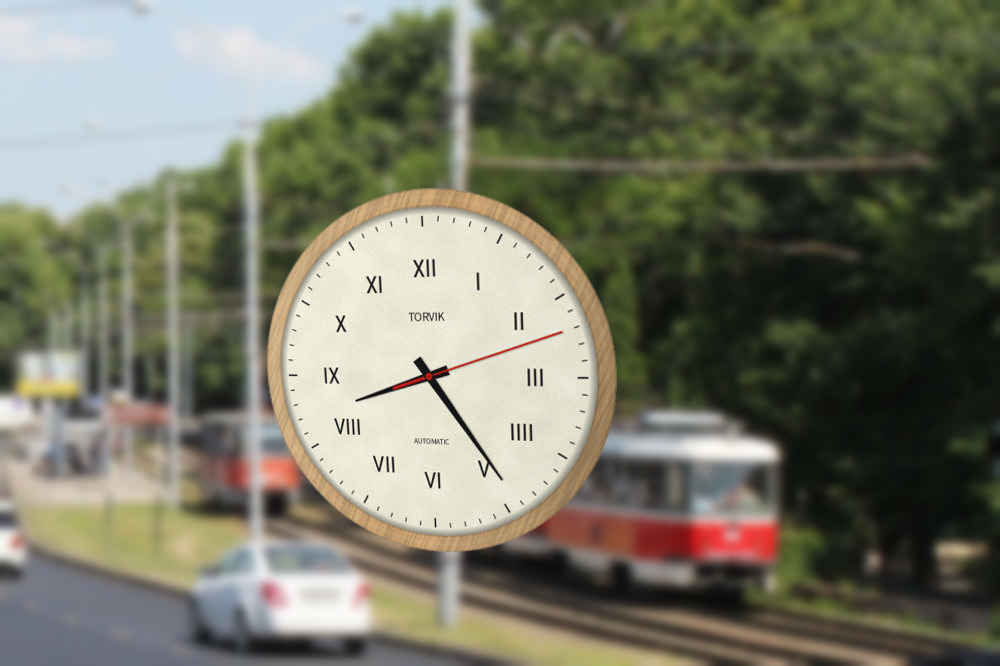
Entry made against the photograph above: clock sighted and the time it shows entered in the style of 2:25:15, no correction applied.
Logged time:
8:24:12
